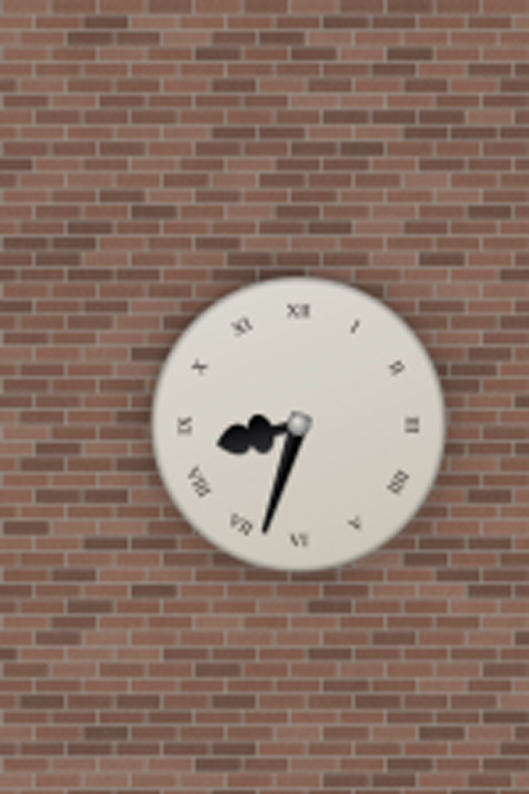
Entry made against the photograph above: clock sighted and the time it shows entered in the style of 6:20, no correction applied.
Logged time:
8:33
